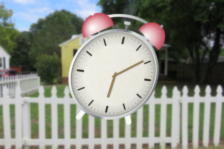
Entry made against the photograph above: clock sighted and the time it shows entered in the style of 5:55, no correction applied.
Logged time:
6:09
